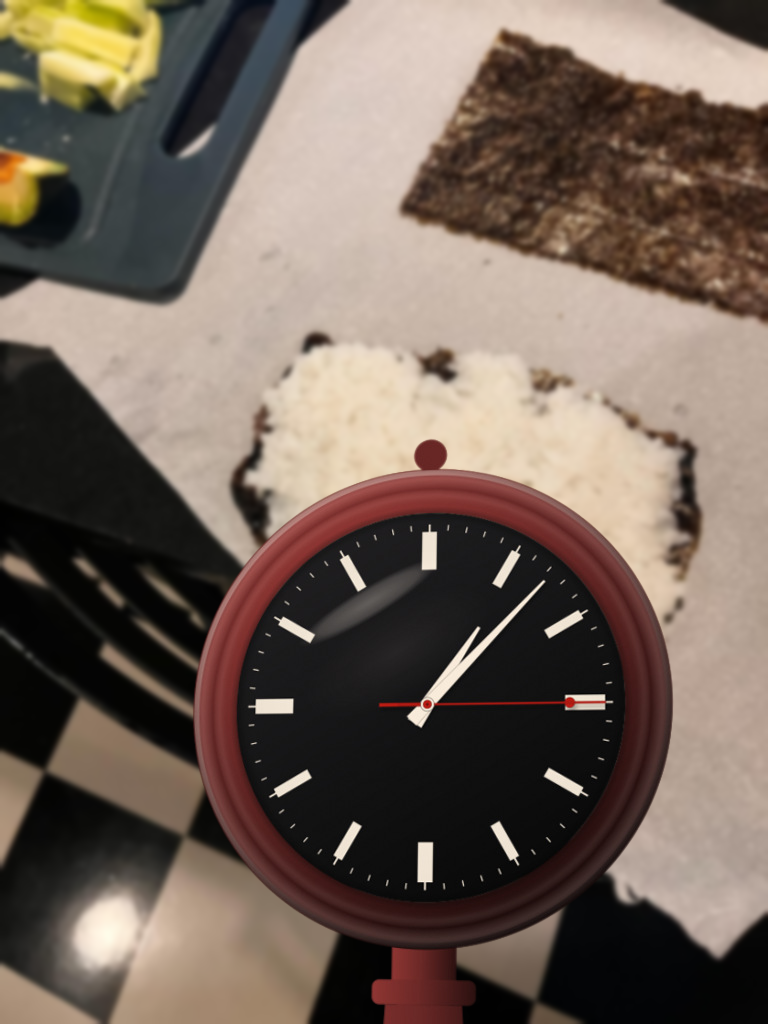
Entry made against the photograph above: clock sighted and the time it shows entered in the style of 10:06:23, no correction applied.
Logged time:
1:07:15
